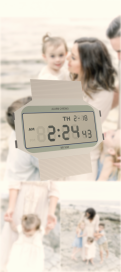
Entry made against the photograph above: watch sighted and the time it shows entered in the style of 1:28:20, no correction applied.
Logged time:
2:24:43
